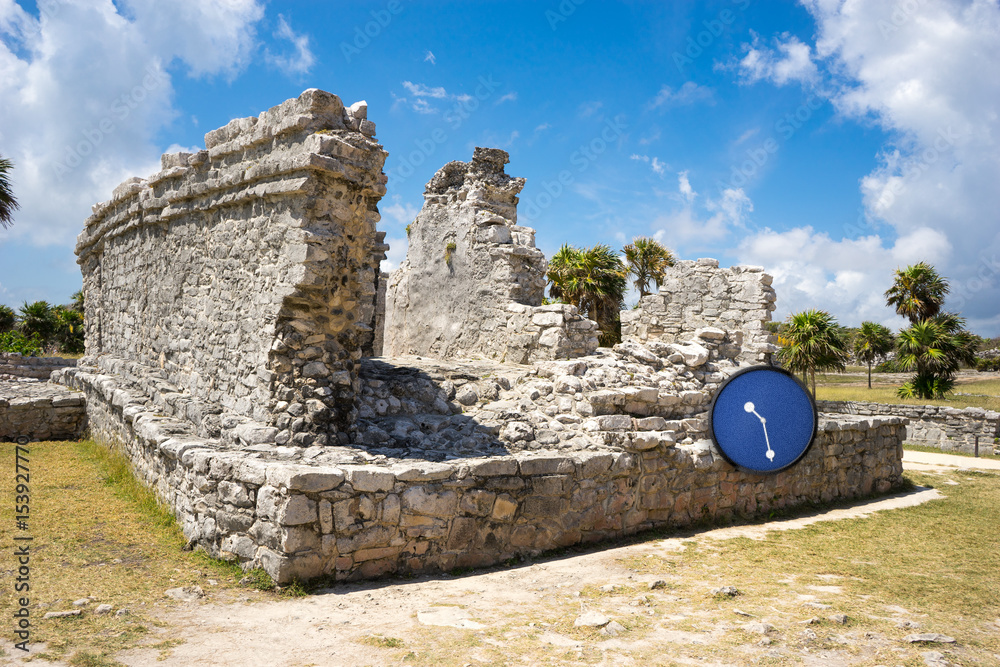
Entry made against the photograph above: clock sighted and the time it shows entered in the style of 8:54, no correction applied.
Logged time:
10:28
